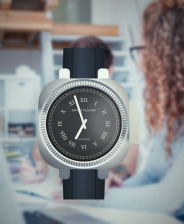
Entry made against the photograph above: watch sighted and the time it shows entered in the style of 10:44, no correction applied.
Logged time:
6:57
